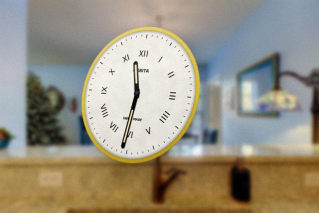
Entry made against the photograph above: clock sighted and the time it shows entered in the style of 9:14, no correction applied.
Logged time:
11:31
